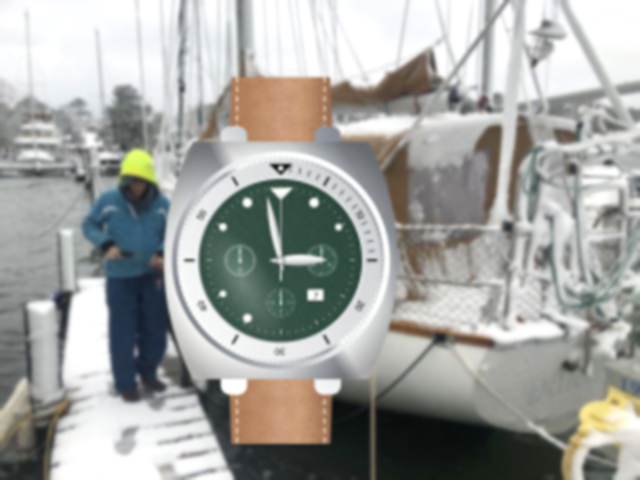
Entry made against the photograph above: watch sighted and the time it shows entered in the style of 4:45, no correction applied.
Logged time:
2:58
